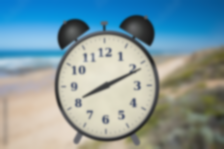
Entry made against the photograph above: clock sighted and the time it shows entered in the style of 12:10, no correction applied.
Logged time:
8:11
